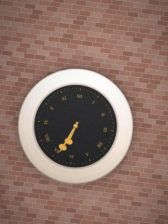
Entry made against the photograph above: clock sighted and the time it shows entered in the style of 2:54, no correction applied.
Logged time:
6:34
